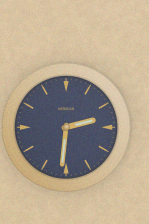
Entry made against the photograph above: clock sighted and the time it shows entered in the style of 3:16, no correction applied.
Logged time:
2:31
